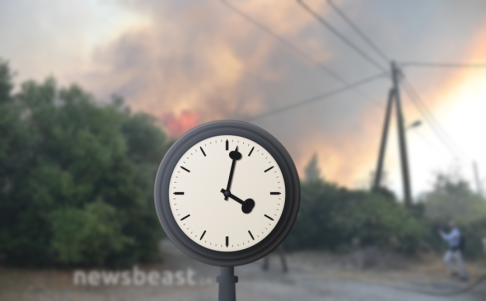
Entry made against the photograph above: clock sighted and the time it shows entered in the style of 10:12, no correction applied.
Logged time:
4:02
